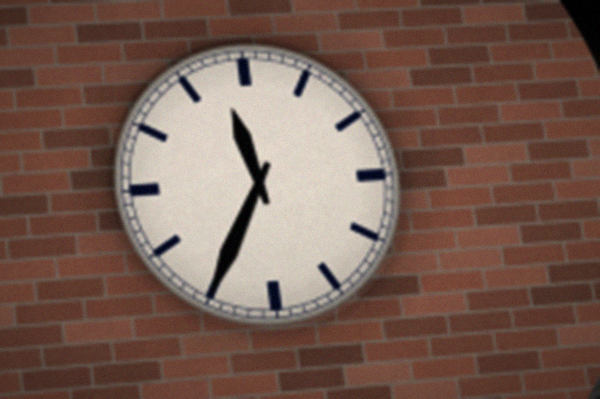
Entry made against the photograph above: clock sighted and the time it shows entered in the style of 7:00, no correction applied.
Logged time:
11:35
